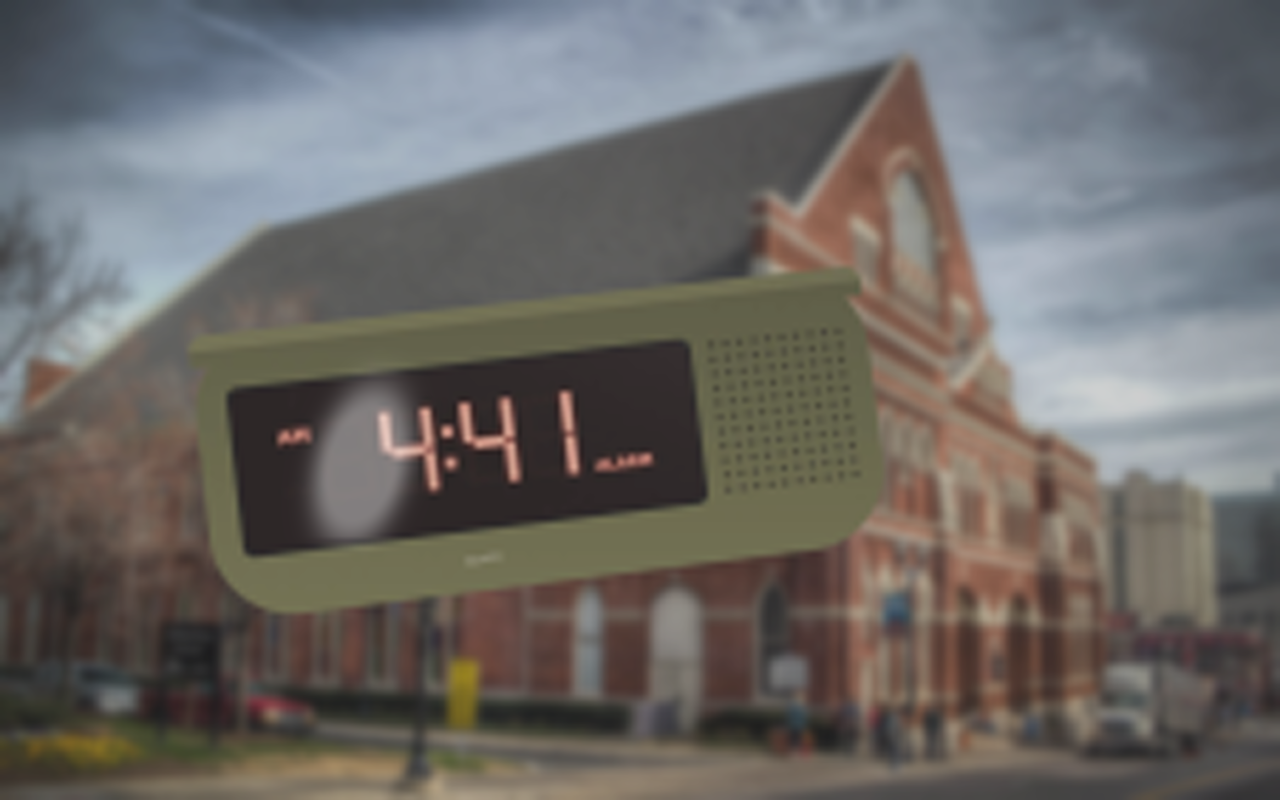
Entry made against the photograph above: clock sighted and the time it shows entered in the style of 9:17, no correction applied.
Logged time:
4:41
